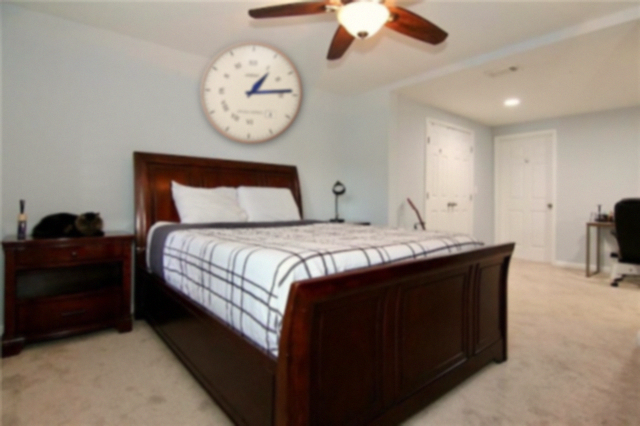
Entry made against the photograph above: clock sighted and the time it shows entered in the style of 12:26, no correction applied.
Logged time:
1:14
